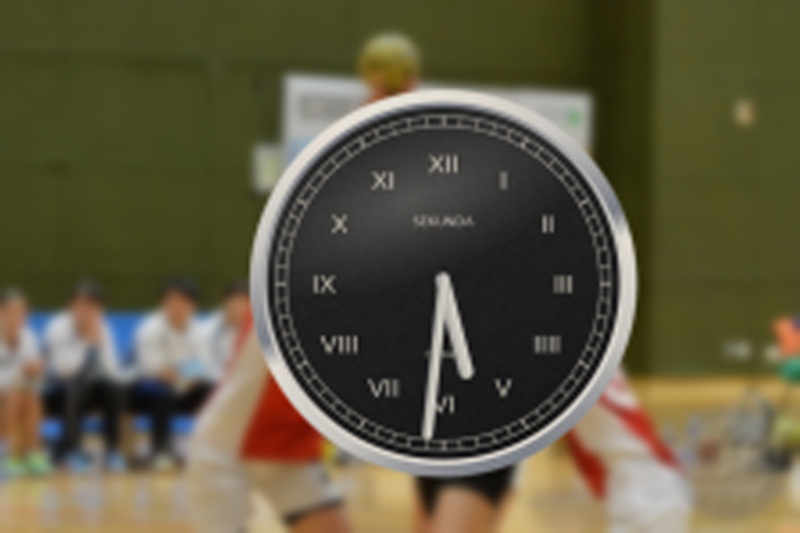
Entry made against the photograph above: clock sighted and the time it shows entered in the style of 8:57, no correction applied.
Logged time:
5:31
